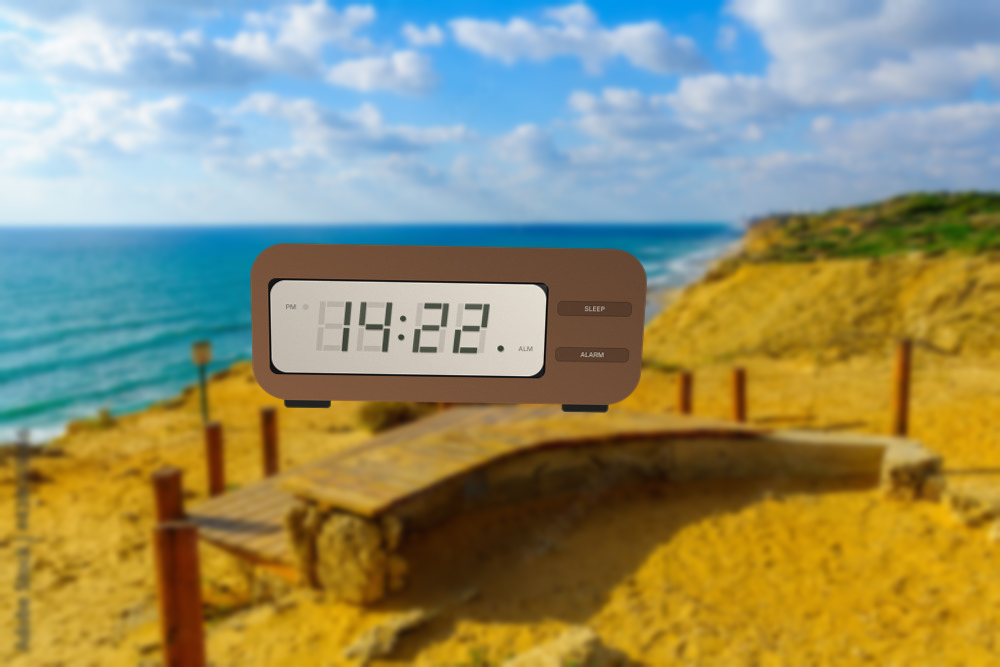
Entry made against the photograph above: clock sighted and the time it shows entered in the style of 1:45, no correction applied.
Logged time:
14:22
